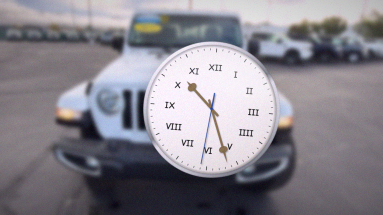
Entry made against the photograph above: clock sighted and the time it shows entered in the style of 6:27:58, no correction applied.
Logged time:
10:26:31
